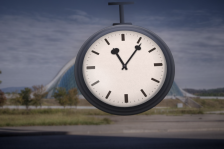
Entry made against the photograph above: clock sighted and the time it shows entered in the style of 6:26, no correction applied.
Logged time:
11:06
